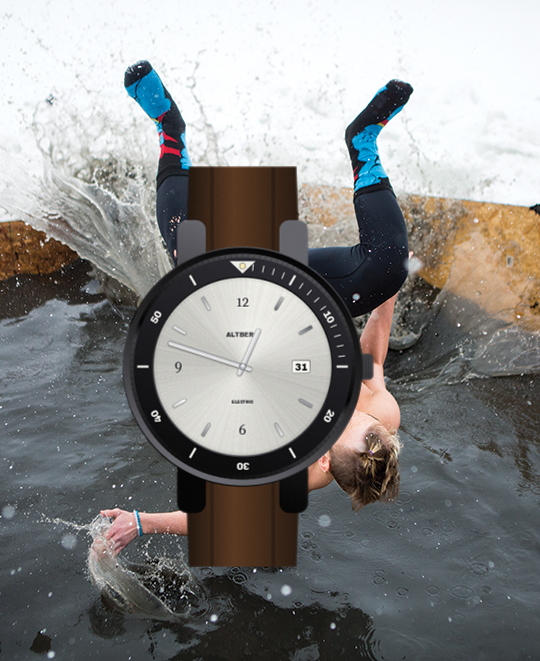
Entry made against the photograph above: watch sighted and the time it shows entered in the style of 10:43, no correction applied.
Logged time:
12:48
